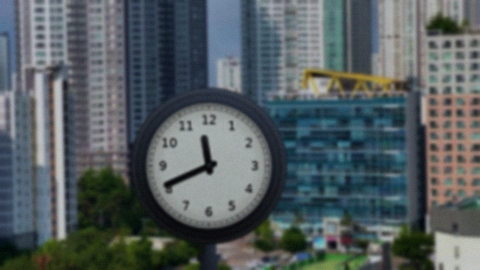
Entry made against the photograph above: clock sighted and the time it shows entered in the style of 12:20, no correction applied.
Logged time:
11:41
